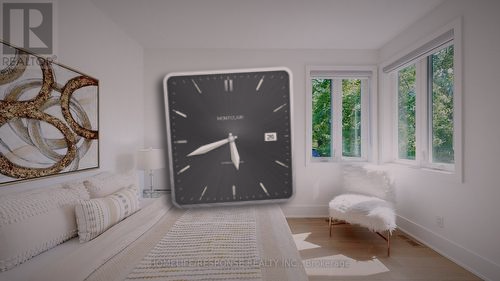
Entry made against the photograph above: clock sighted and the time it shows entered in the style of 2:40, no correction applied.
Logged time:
5:42
